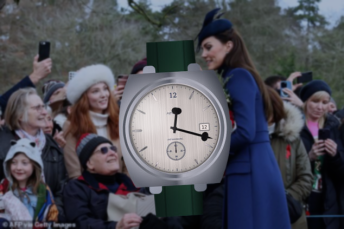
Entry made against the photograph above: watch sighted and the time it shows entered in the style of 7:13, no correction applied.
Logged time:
12:18
